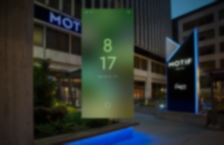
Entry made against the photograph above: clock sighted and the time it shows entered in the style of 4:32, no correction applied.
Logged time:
8:17
